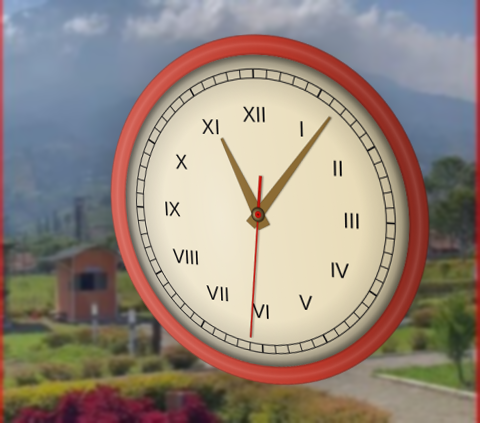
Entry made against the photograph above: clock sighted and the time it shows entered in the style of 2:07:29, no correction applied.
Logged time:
11:06:31
